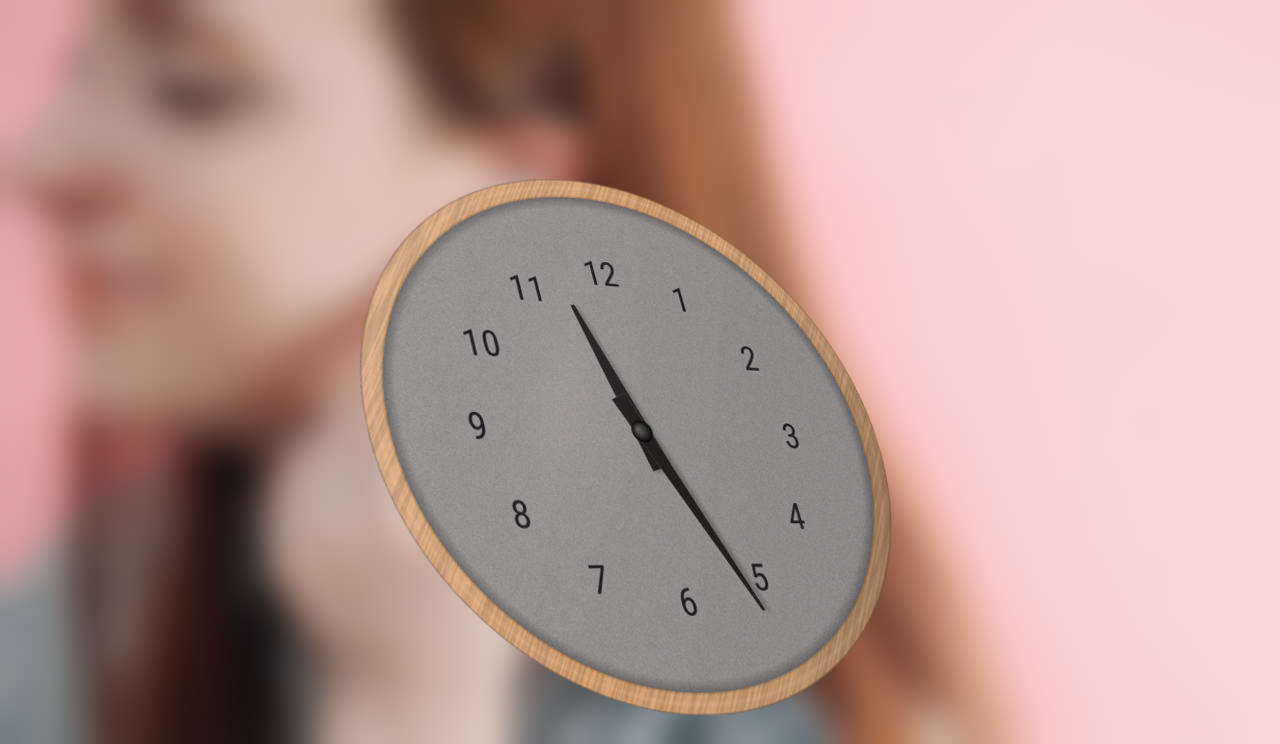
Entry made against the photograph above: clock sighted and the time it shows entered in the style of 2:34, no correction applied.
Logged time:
11:26
